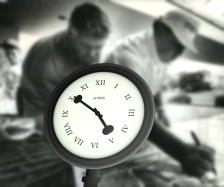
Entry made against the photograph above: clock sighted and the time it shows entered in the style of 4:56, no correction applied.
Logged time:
4:51
